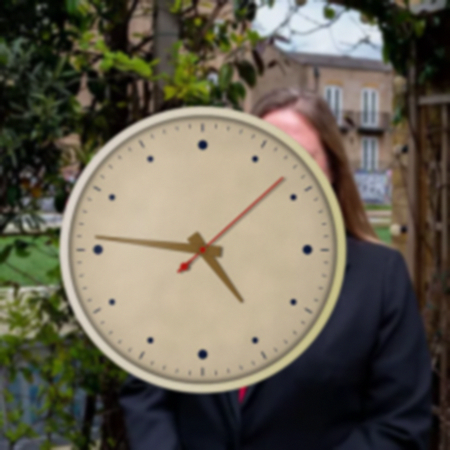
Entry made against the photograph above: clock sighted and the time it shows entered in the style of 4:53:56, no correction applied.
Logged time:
4:46:08
